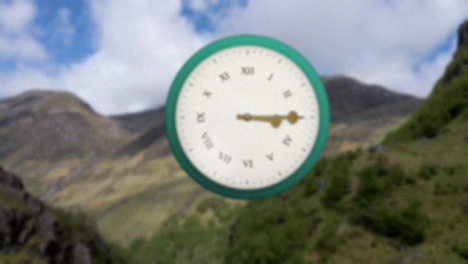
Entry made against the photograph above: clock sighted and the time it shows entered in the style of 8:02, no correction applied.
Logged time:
3:15
